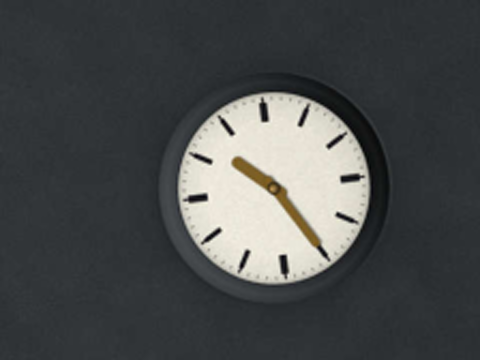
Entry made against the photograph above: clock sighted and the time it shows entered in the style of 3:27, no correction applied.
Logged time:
10:25
